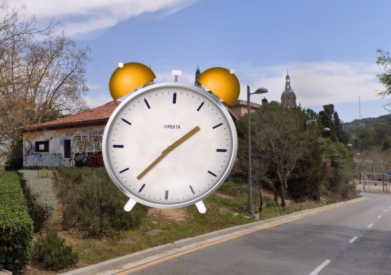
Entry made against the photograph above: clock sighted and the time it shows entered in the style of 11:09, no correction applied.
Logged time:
1:37
